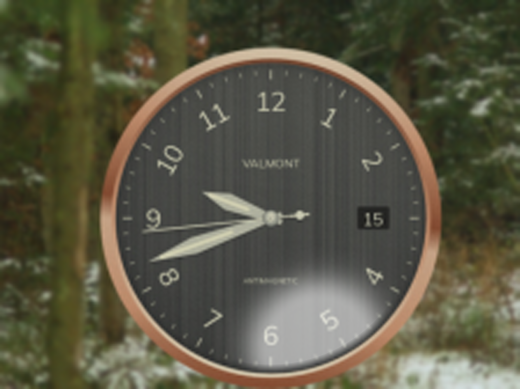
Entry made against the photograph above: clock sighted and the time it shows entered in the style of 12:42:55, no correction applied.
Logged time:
9:41:44
